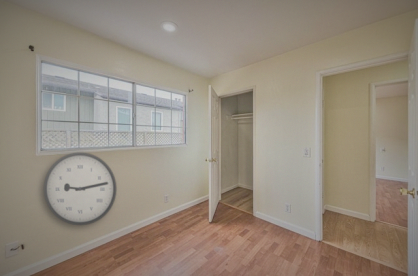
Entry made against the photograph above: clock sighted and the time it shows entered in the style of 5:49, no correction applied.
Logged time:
9:13
